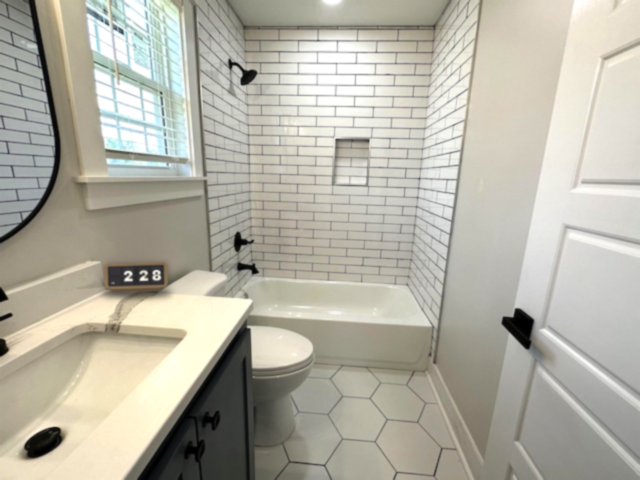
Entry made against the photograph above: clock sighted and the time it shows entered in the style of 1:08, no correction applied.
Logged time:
2:28
